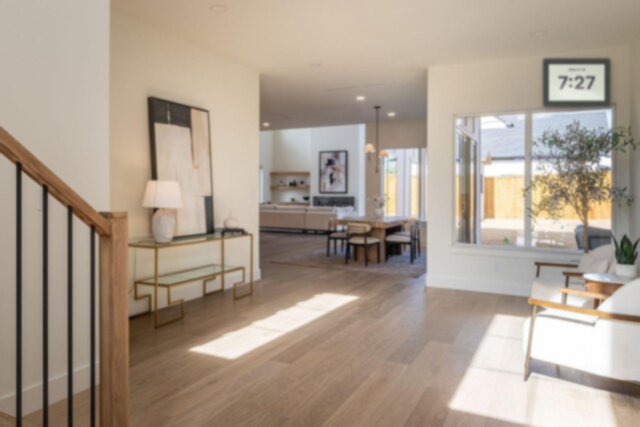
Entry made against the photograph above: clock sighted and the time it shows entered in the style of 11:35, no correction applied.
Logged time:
7:27
